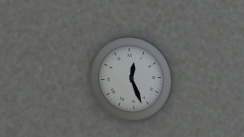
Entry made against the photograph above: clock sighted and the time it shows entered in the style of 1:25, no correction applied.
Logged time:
12:27
